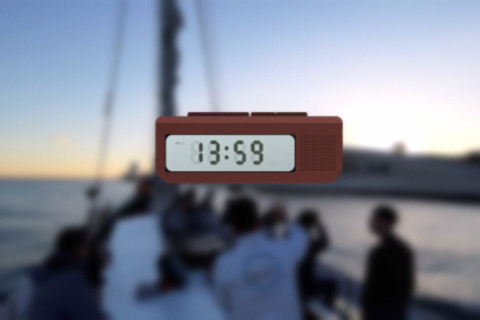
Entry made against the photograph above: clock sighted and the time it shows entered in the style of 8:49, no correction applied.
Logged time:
13:59
